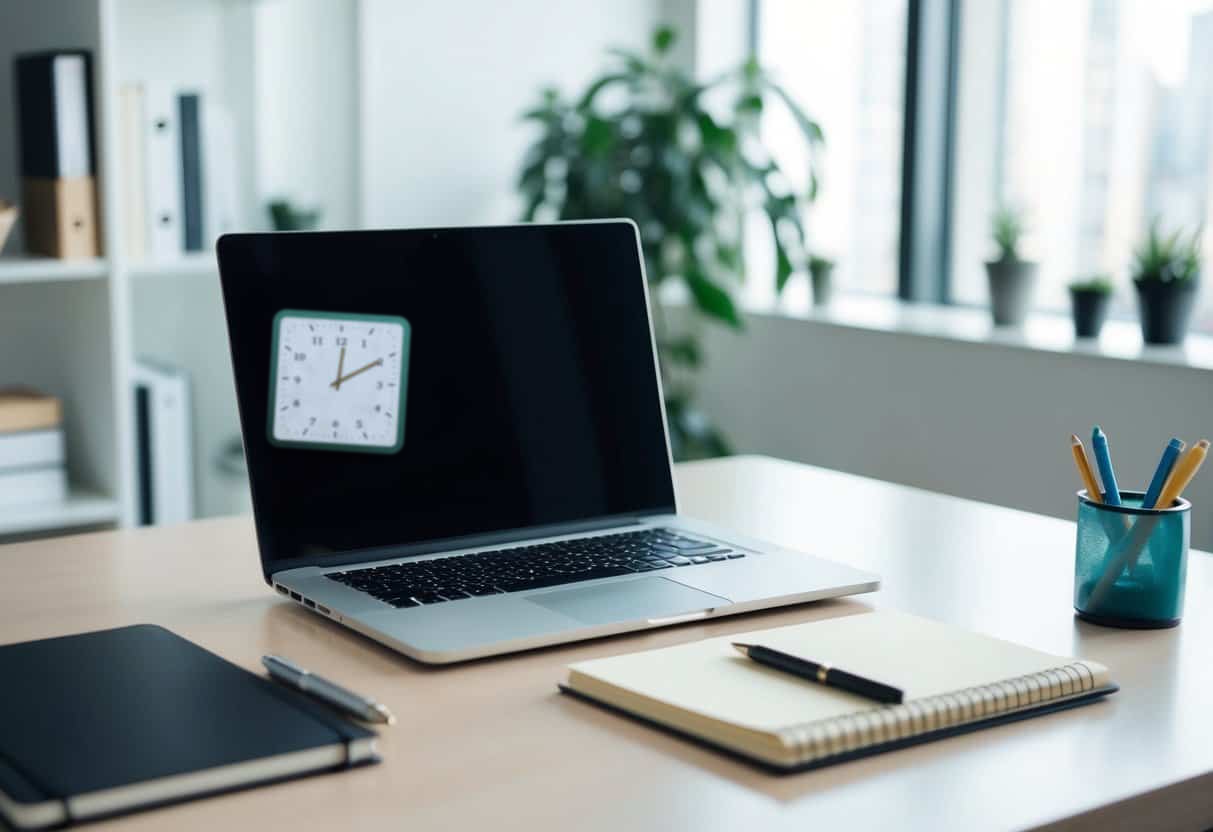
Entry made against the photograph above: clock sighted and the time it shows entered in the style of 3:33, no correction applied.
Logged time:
12:10
